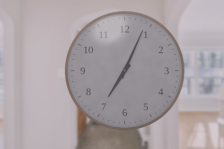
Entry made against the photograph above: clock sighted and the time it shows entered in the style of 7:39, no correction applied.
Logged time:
7:04
